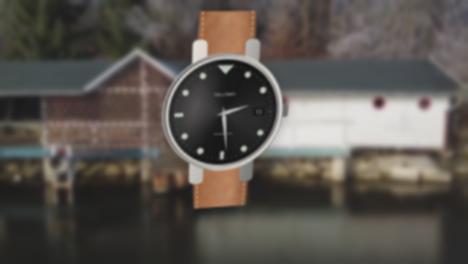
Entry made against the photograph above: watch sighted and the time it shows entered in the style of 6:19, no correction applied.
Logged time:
2:29
